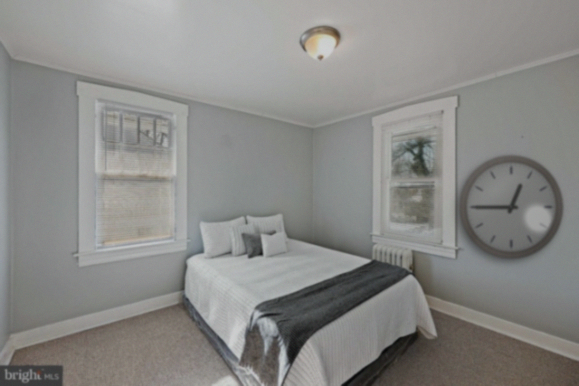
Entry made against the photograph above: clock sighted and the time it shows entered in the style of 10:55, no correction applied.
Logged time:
12:45
